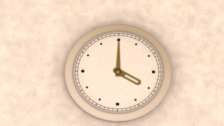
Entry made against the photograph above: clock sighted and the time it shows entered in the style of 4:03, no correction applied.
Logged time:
4:00
